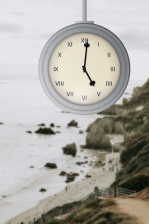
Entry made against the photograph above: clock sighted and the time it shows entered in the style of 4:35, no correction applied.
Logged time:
5:01
